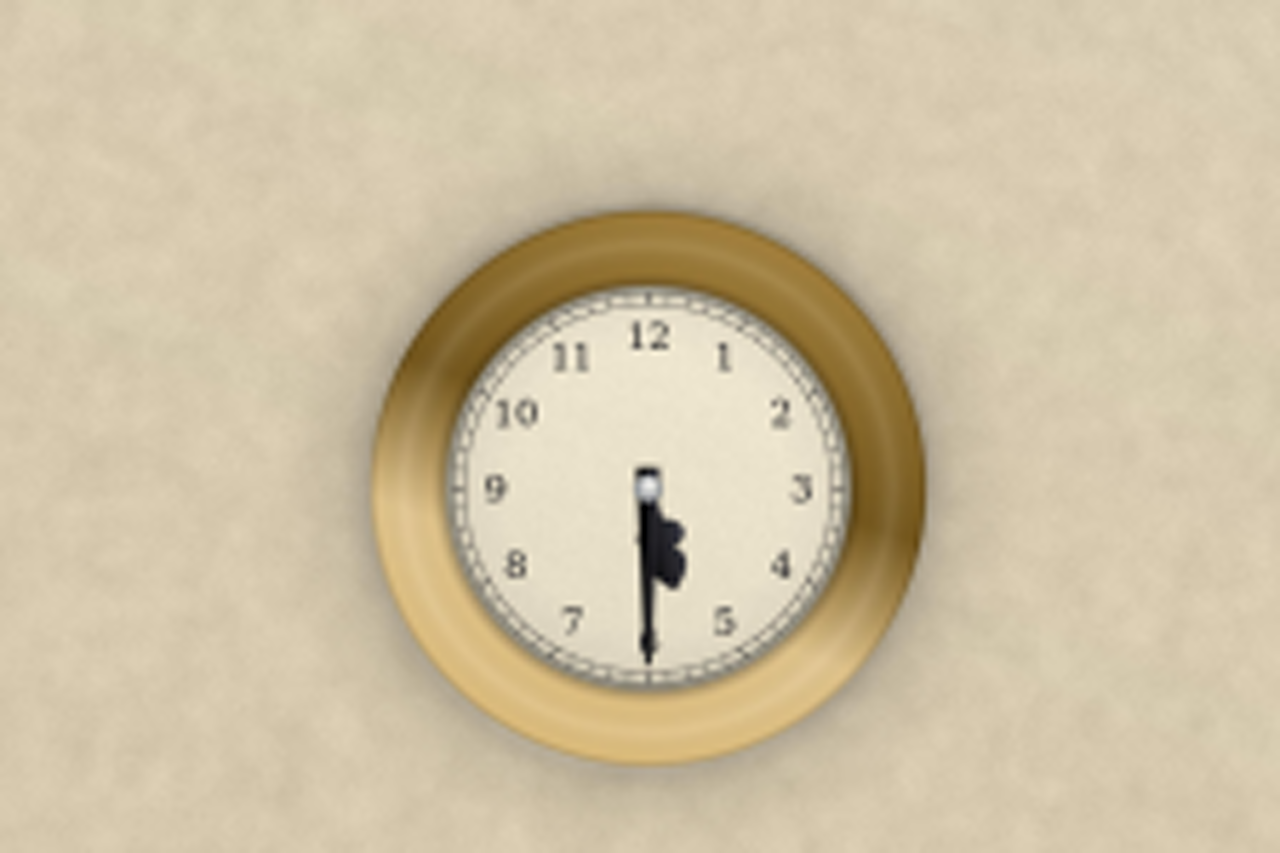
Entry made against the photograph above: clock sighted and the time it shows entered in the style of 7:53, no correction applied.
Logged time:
5:30
